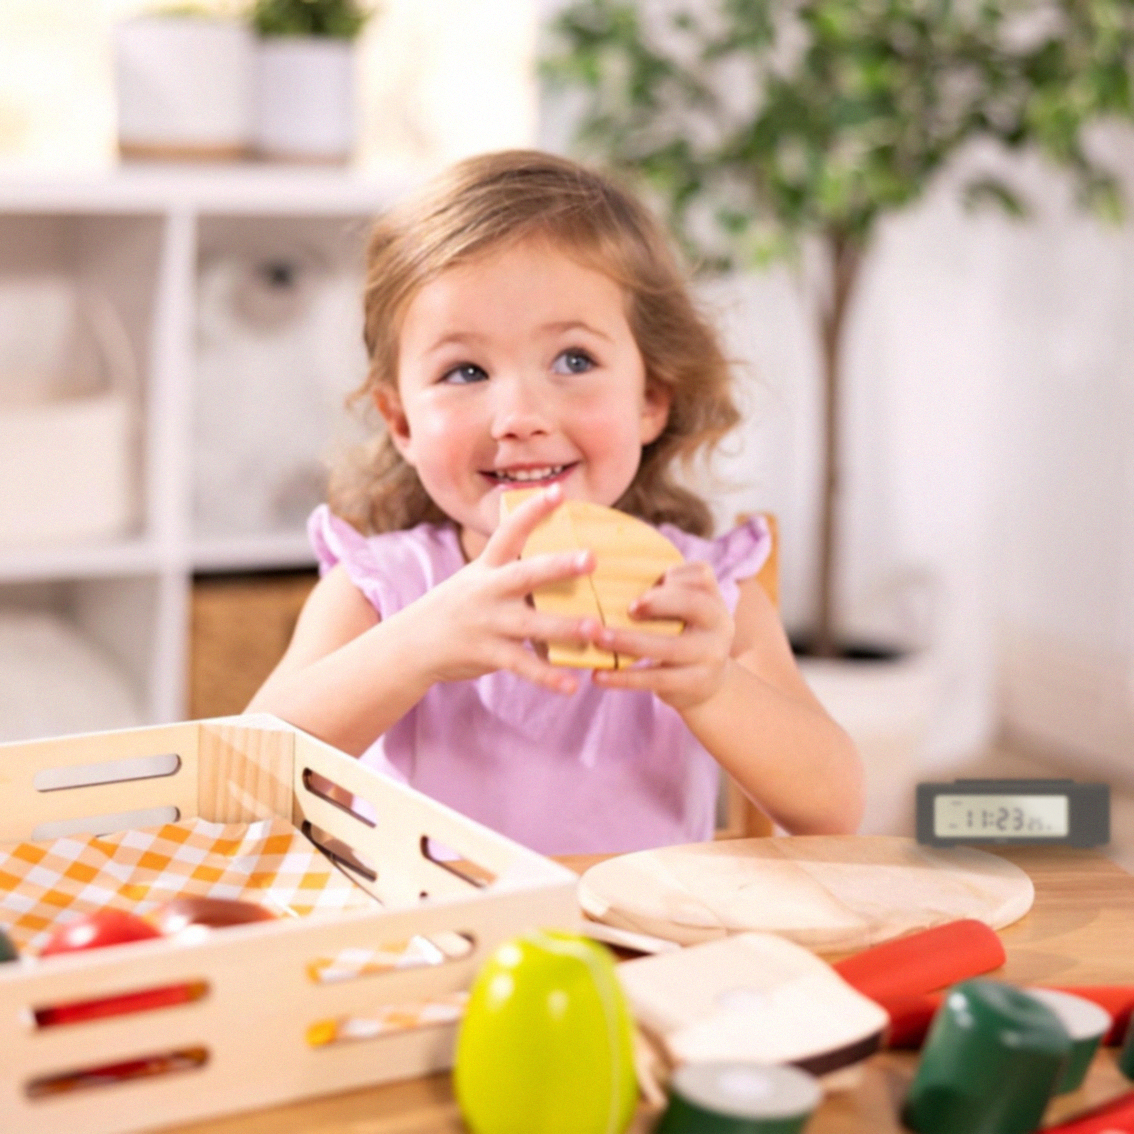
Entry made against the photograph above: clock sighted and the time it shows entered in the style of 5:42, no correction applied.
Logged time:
11:23
